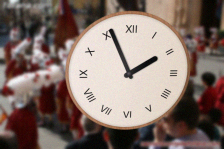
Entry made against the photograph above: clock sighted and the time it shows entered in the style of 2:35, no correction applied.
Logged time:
1:56
